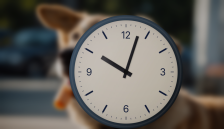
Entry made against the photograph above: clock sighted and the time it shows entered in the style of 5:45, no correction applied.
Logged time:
10:03
